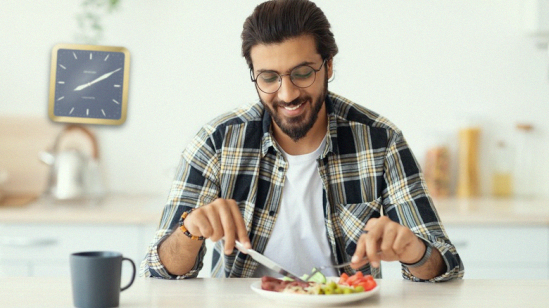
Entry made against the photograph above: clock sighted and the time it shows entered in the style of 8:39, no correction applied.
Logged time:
8:10
